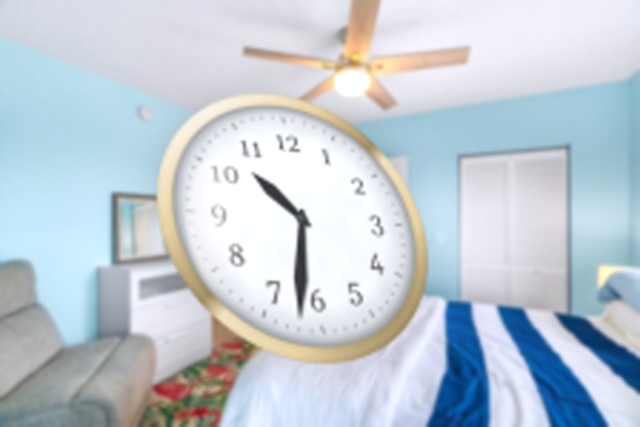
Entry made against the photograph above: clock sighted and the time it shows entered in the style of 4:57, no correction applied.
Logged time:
10:32
